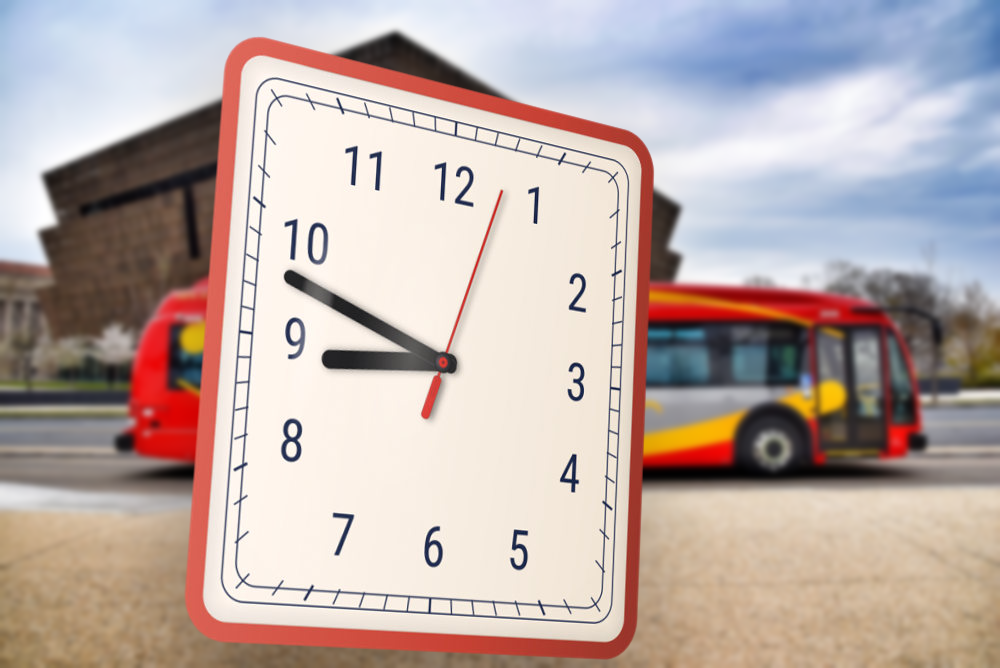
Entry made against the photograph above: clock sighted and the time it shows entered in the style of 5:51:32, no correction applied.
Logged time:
8:48:03
